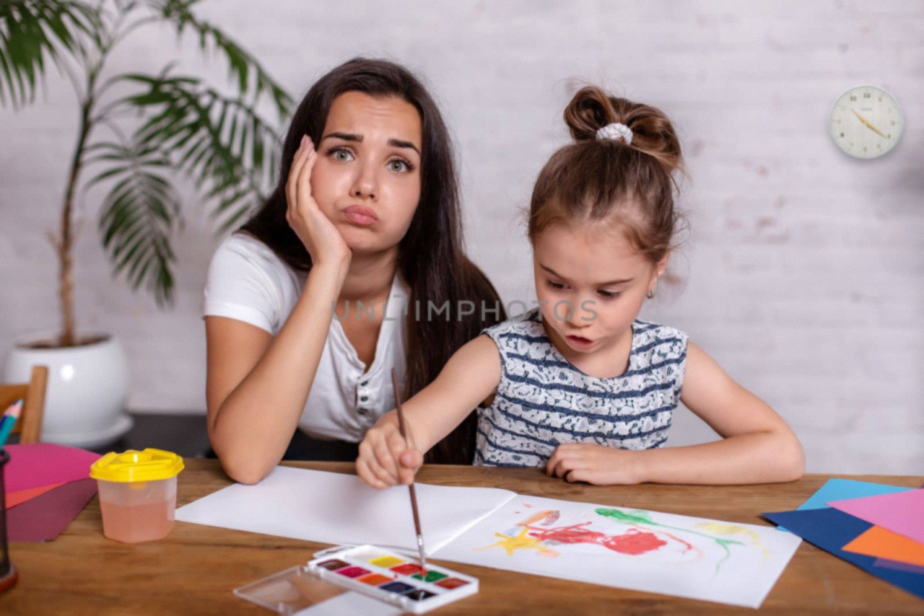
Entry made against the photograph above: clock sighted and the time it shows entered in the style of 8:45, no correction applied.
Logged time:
10:21
